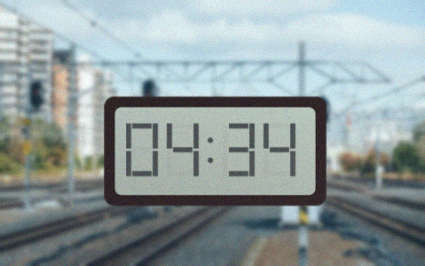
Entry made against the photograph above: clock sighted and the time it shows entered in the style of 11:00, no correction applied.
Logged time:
4:34
